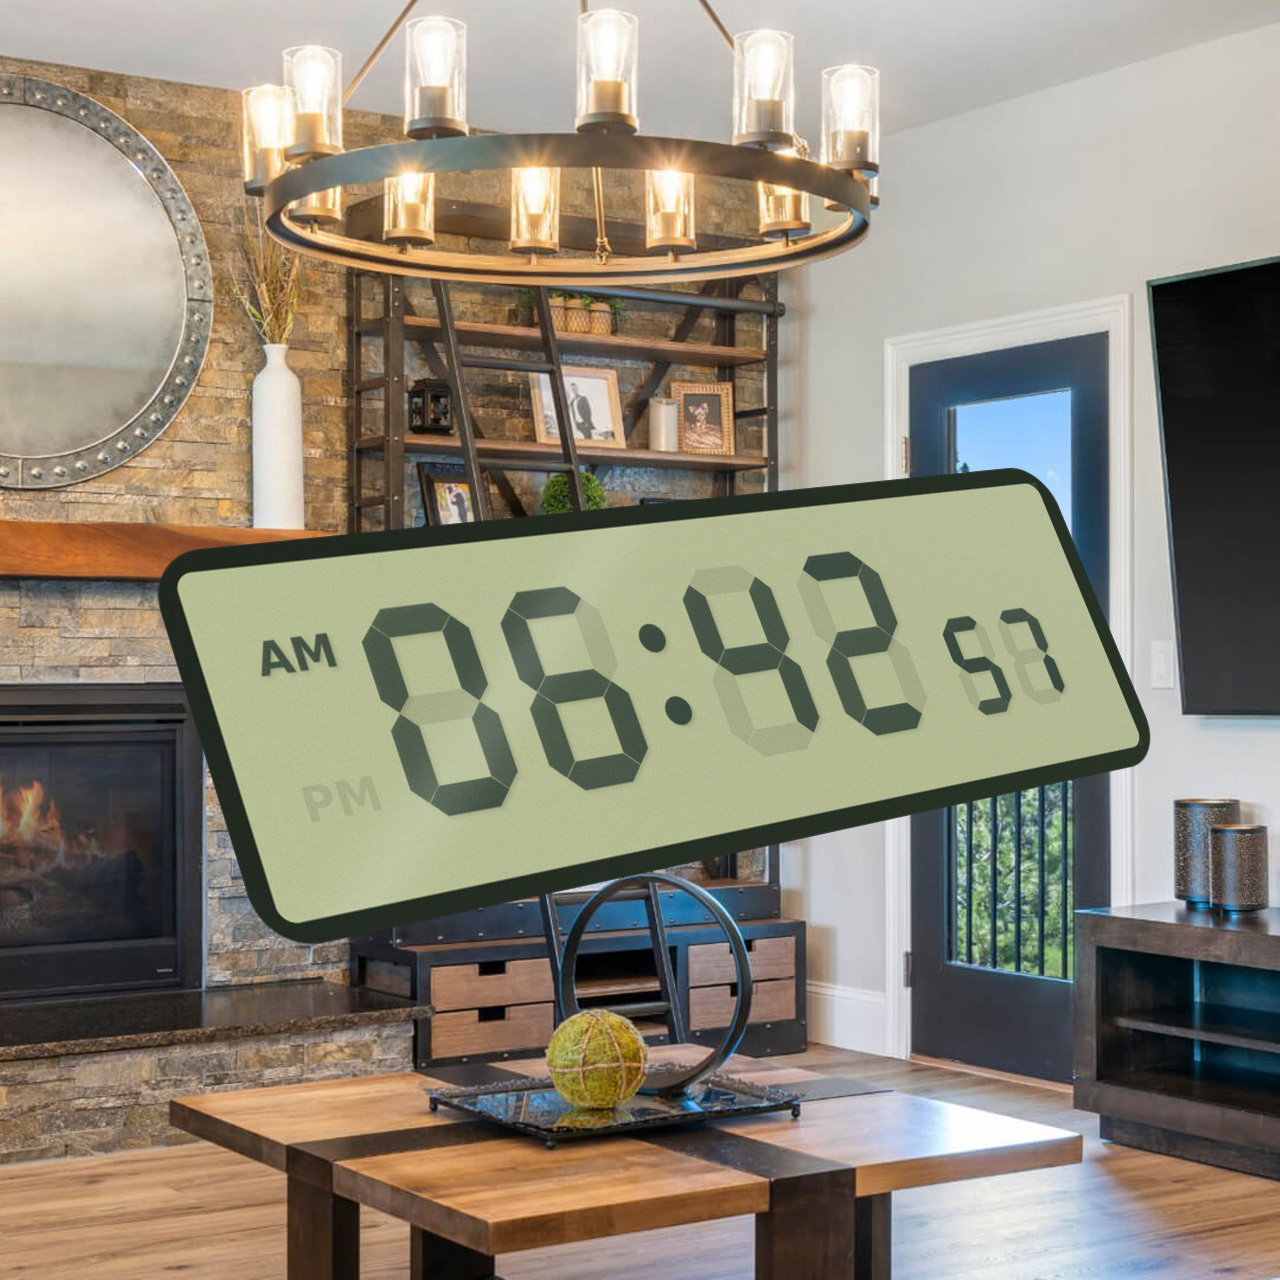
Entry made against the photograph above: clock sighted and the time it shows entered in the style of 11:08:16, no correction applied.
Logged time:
6:42:57
